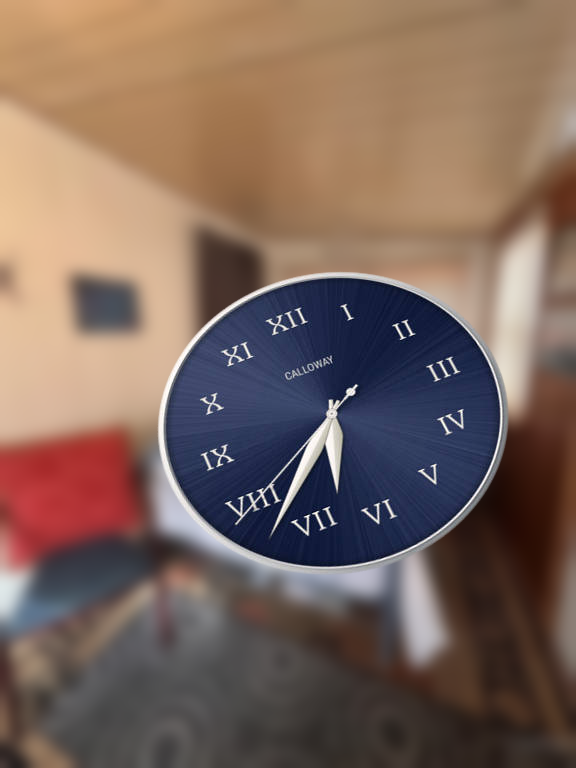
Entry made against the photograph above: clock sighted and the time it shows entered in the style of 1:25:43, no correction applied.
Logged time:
6:37:40
